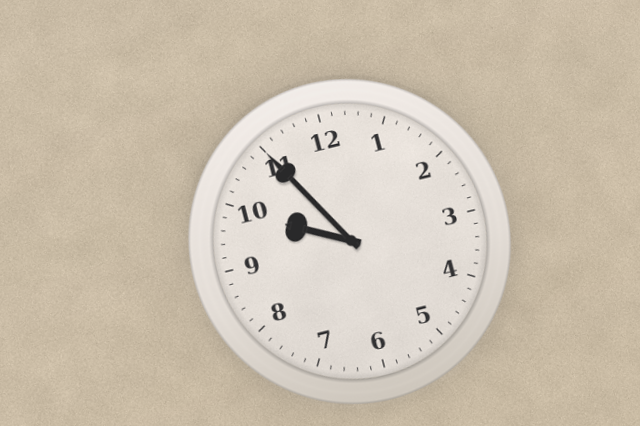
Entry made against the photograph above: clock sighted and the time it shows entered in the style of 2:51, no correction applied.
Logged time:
9:55
